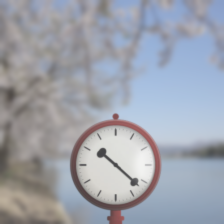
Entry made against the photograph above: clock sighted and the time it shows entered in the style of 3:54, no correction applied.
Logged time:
10:22
